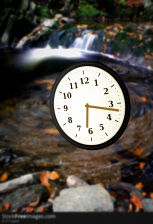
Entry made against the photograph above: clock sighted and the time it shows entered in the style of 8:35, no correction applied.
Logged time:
6:17
